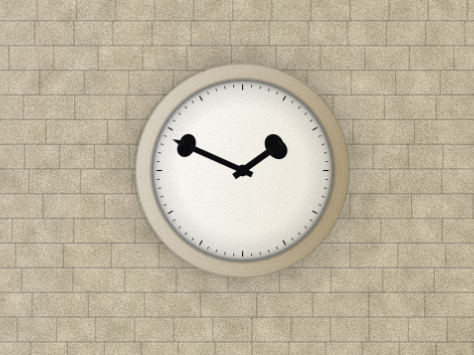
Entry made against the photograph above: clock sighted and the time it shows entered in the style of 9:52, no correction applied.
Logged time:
1:49
